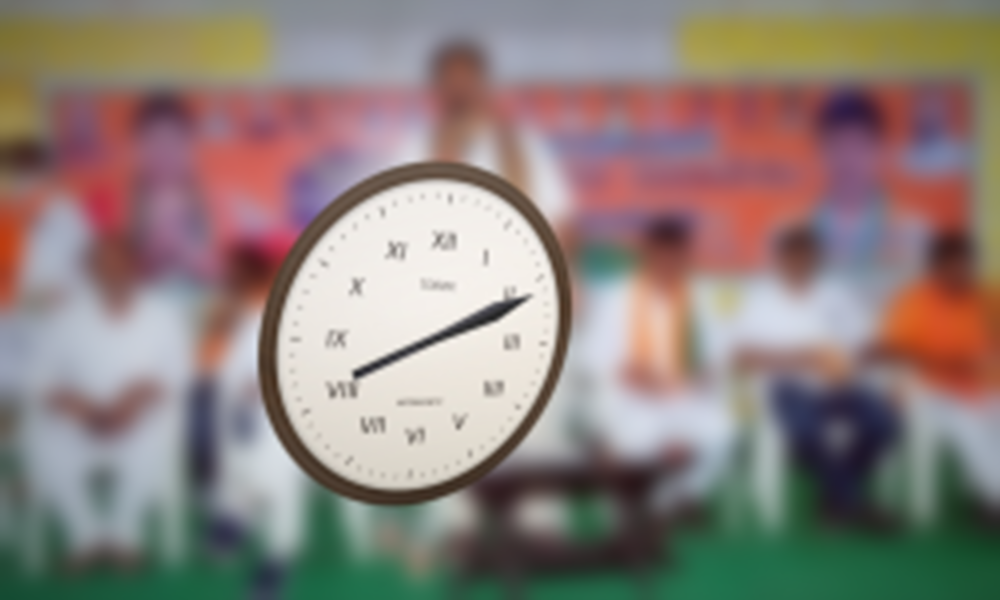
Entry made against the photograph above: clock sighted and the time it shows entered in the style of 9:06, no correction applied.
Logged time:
8:11
